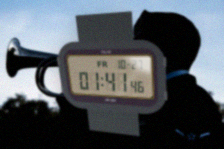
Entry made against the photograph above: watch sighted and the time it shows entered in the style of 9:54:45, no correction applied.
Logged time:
1:41:46
